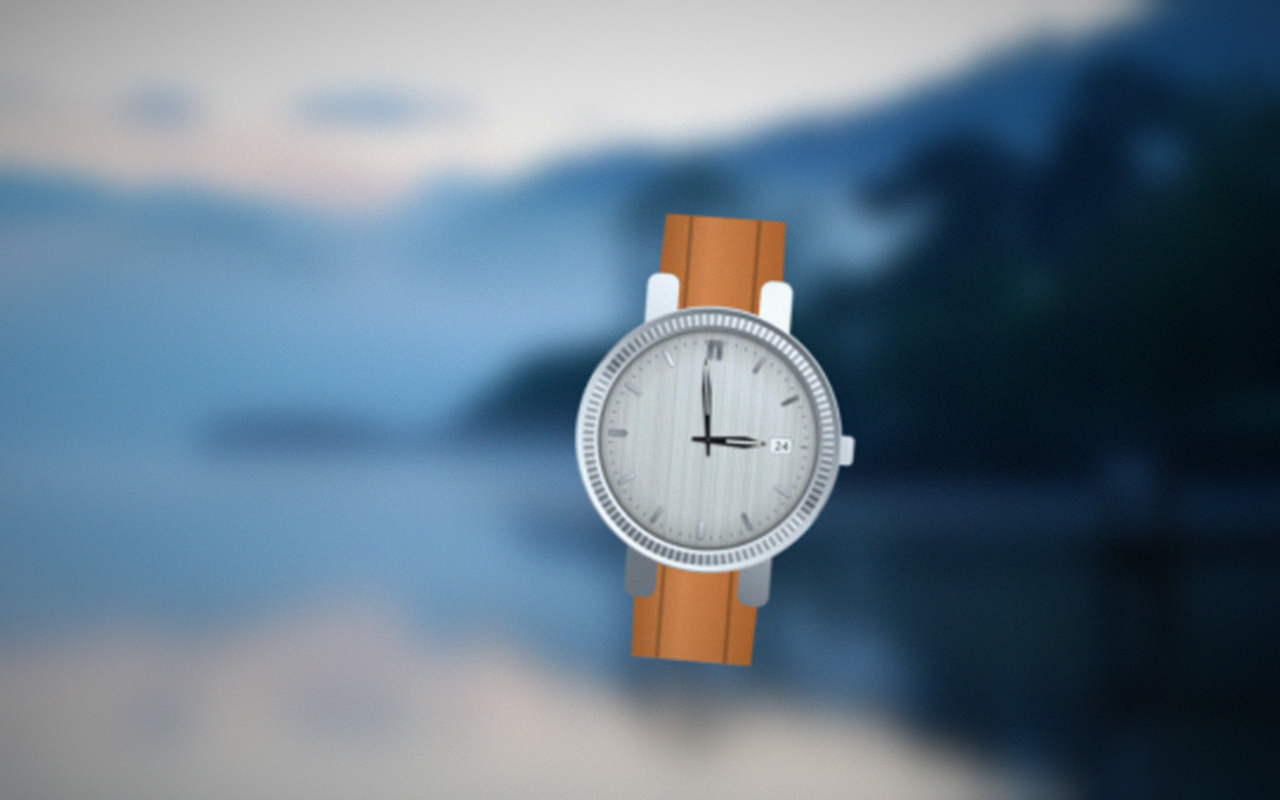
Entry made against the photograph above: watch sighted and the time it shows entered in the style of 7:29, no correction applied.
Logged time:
2:59
